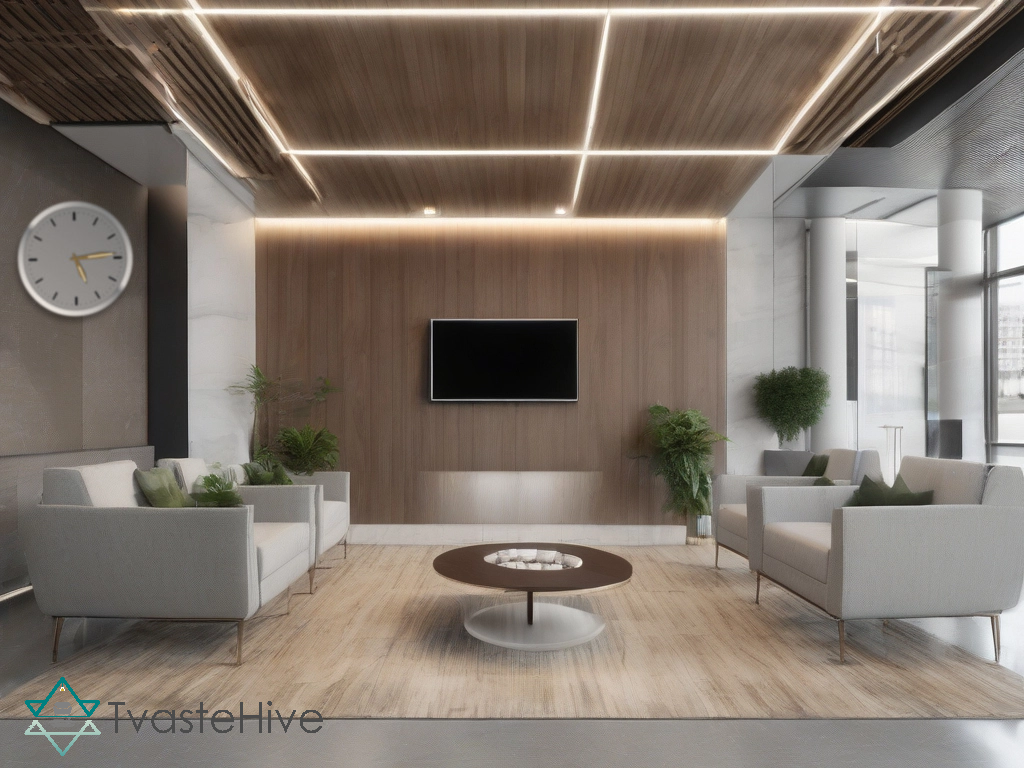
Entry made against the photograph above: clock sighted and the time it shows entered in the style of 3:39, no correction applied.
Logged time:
5:14
